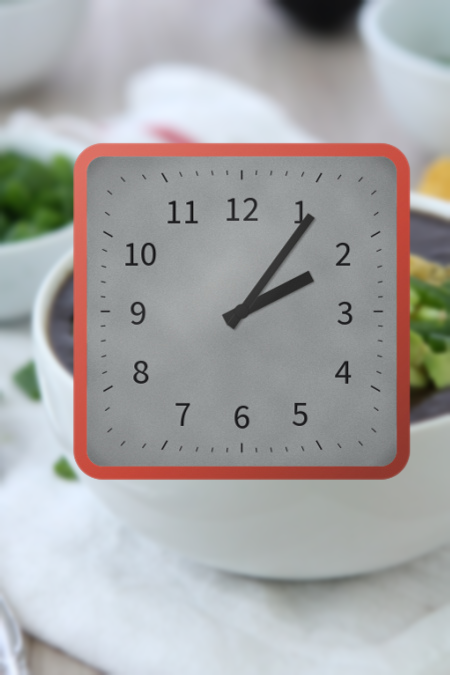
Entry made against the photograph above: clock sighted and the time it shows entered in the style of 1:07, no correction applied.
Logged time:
2:06
